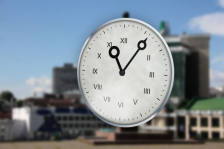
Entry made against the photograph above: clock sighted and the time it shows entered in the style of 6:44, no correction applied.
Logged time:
11:06
